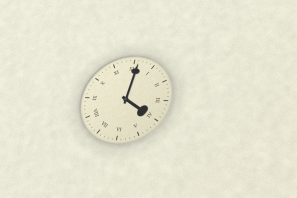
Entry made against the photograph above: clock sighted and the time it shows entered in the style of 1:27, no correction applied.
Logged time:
4:01
